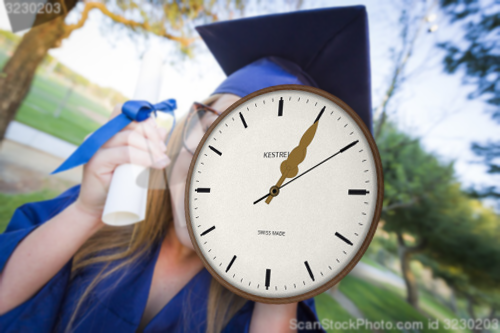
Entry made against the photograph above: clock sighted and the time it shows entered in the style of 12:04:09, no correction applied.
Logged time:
1:05:10
